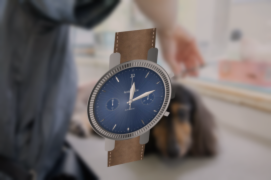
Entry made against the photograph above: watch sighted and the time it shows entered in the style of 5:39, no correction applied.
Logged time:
12:12
